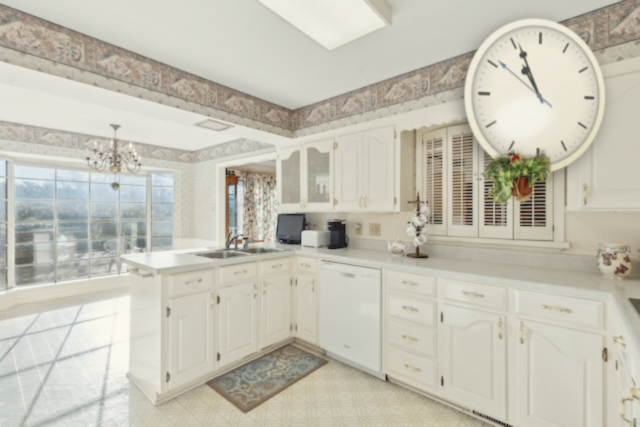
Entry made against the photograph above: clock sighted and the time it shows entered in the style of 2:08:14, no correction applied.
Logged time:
10:55:51
